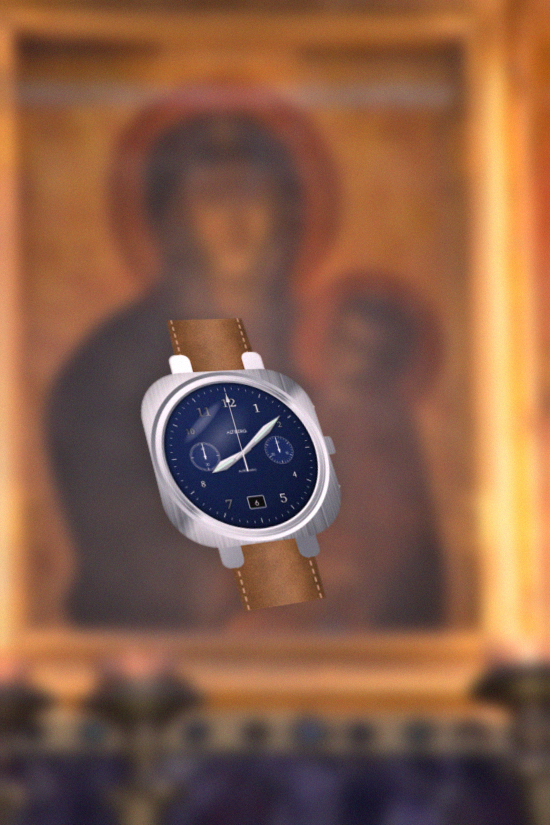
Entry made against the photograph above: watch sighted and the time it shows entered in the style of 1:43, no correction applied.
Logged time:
8:09
